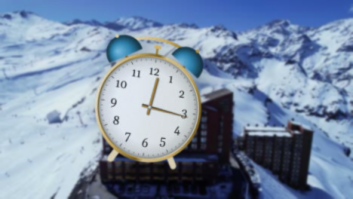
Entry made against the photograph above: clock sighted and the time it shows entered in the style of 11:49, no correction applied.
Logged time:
12:16
